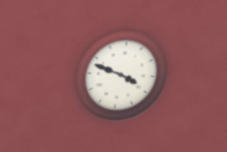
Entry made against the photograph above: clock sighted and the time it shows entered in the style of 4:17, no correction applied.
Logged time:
3:48
